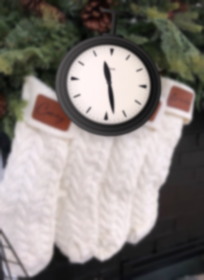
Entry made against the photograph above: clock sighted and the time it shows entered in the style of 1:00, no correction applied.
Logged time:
11:28
